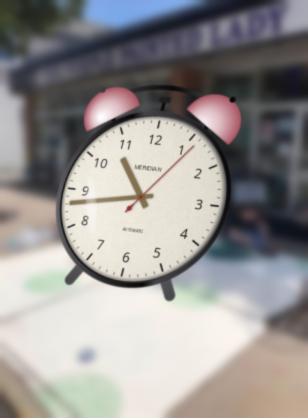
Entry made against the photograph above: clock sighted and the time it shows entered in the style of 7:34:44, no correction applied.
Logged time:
10:43:06
